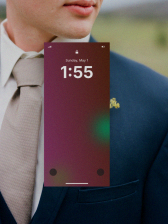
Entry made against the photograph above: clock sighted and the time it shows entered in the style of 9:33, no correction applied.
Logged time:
1:55
